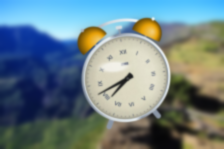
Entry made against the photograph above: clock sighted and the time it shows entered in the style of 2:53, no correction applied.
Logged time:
7:42
